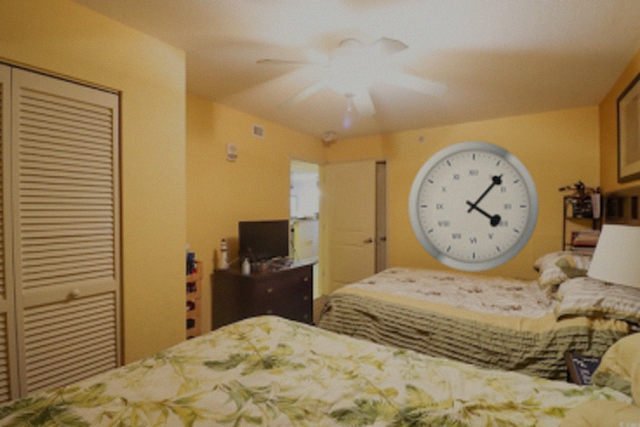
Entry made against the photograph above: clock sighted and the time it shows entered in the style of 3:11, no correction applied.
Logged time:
4:07
